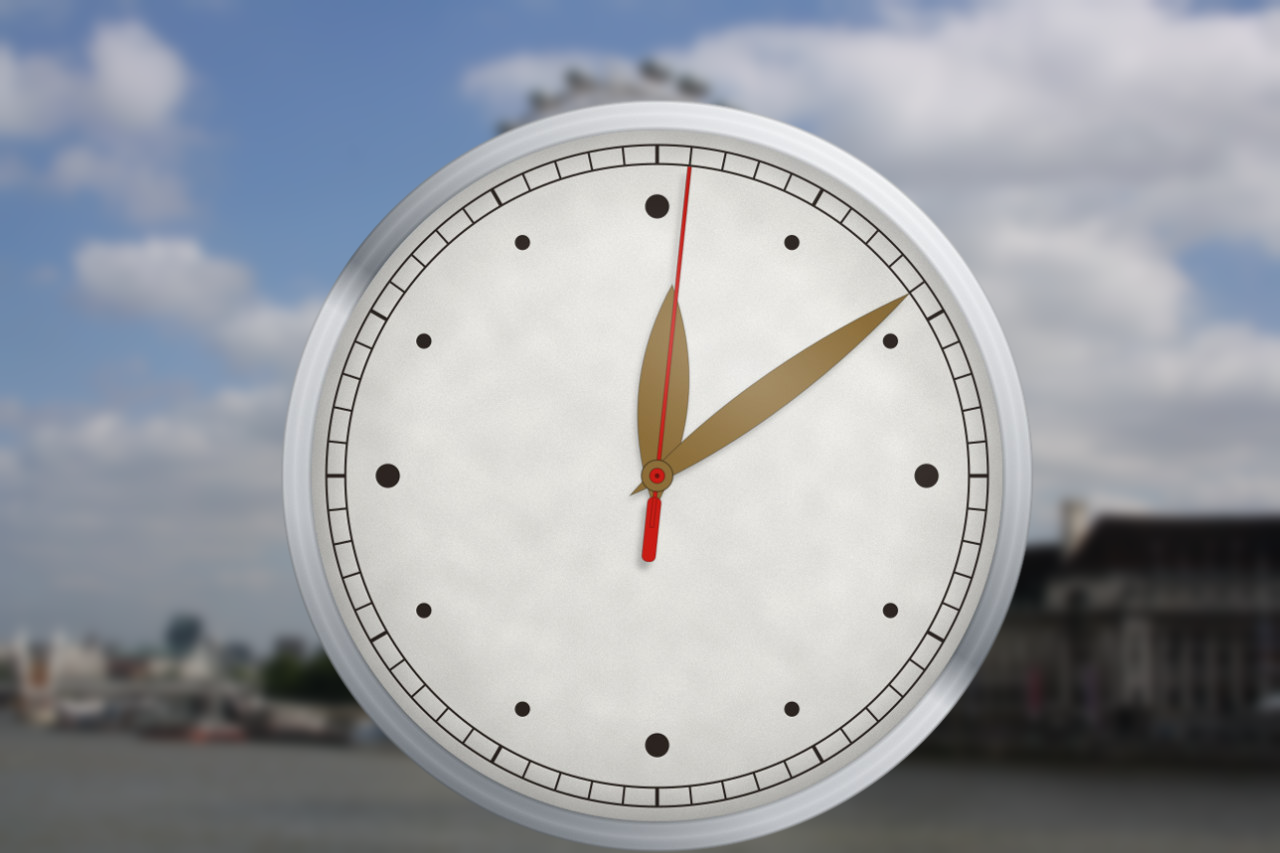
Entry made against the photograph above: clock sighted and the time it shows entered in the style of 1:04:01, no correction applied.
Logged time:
12:09:01
